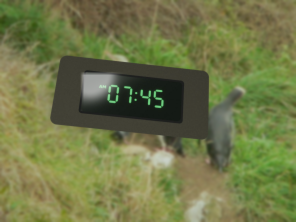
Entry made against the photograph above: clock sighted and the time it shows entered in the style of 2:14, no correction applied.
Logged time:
7:45
